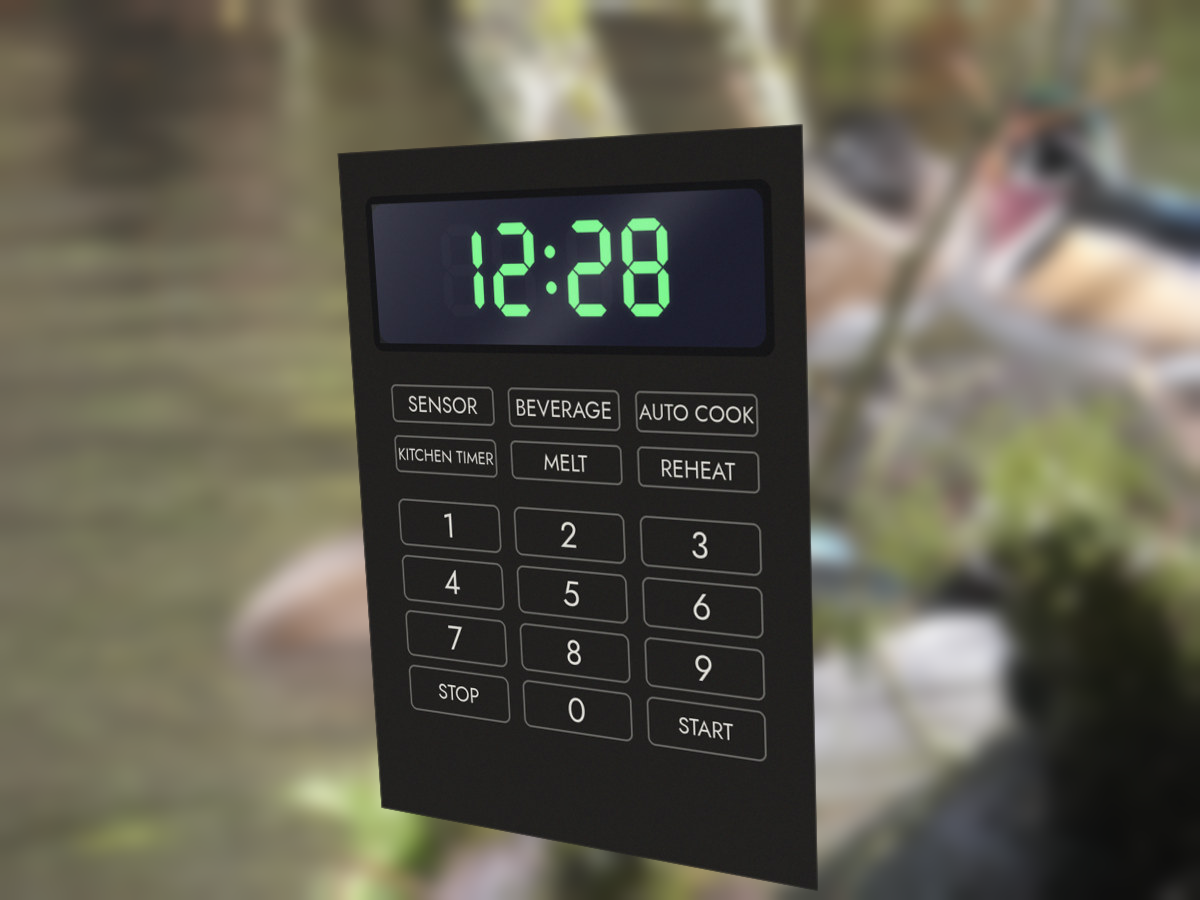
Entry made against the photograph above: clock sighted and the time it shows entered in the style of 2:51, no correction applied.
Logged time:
12:28
